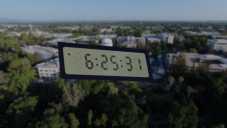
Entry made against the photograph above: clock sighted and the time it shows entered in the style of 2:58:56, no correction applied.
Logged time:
6:25:31
